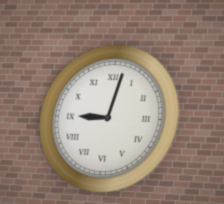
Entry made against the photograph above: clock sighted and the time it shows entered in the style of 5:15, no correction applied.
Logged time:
9:02
